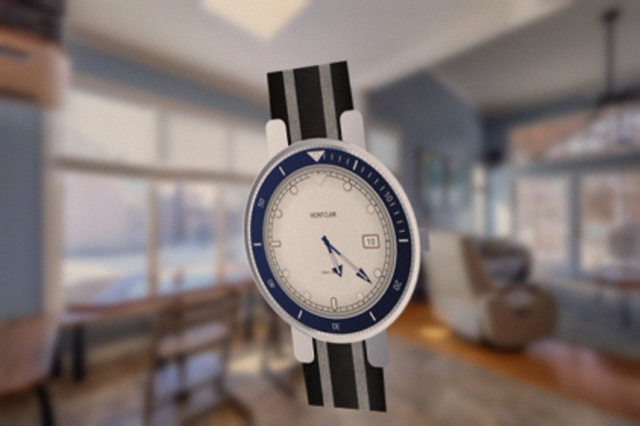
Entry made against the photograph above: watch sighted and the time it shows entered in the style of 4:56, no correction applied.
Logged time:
5:22
